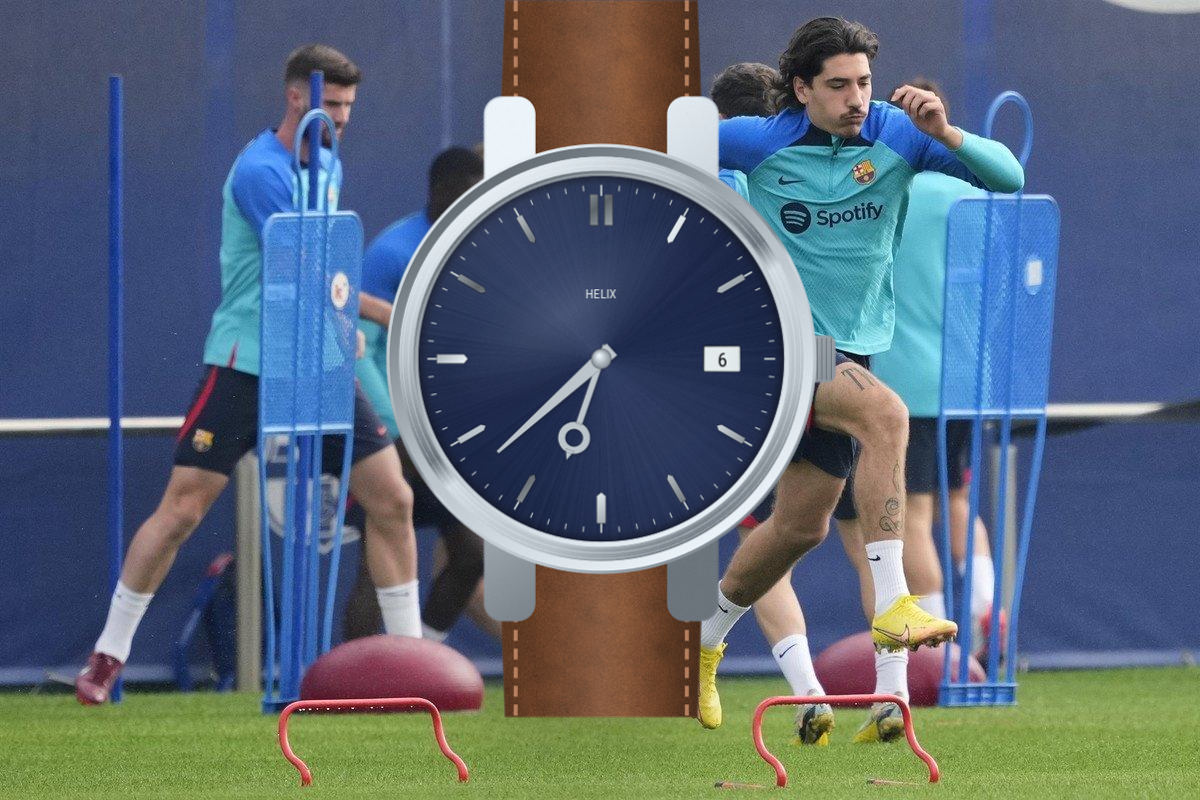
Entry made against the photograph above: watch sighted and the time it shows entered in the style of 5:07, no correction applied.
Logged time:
6:38
